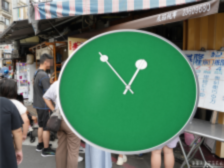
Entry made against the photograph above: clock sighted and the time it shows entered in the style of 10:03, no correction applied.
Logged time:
12:54
